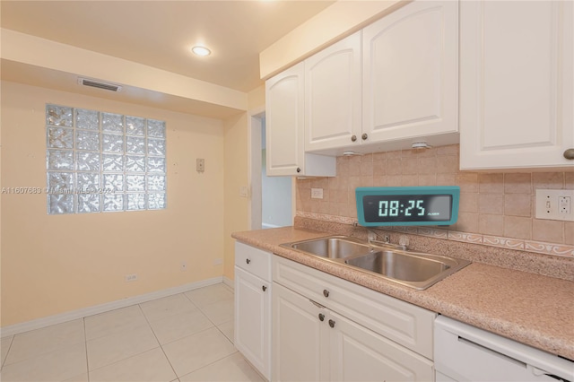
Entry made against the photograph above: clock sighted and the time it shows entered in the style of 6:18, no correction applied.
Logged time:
8:25
